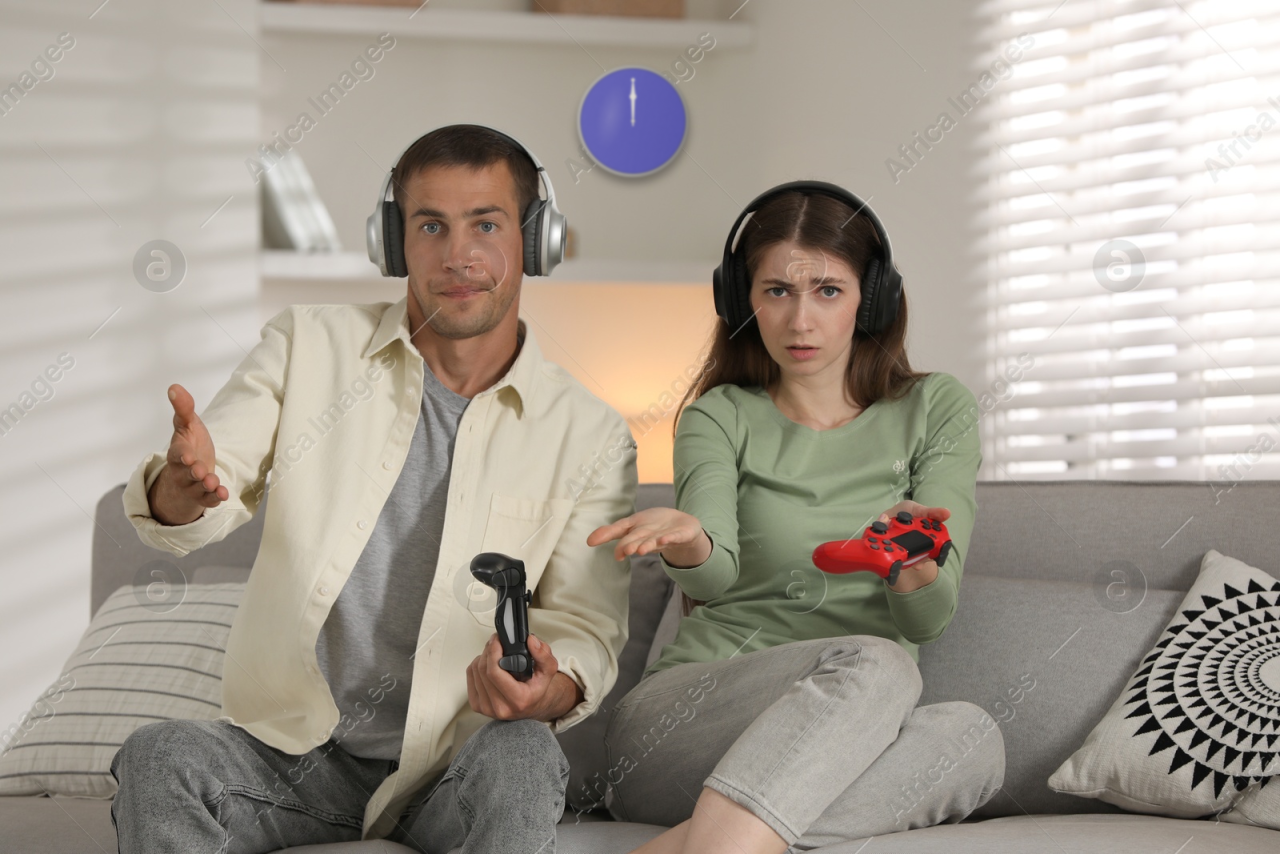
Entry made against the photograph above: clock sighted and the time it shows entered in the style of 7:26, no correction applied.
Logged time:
12:00
